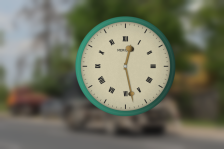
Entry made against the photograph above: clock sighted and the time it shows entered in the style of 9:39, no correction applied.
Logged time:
12:28
